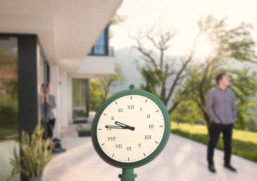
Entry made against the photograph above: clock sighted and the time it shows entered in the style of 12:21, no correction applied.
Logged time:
9:46
